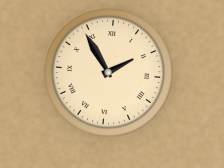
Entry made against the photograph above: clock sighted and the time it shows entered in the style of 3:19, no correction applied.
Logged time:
1:54
